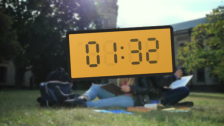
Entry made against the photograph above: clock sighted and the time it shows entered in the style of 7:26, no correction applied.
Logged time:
1:32
